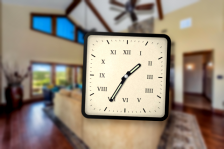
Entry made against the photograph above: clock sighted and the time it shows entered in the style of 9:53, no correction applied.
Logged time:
1:35
